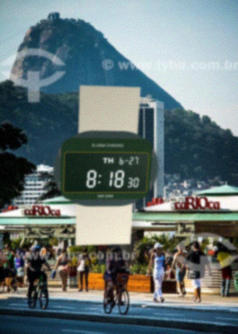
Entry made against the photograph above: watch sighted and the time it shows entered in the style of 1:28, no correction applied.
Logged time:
8:18
